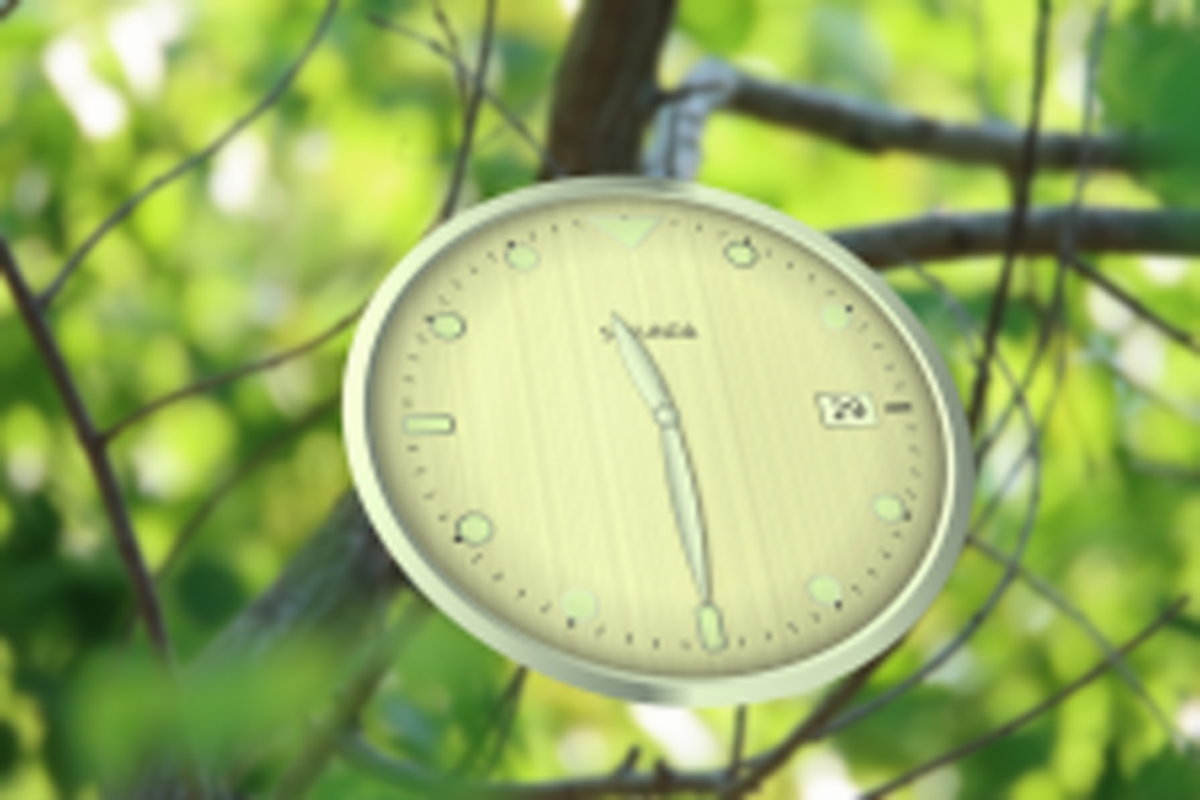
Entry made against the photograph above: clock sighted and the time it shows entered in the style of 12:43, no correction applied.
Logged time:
11:30
